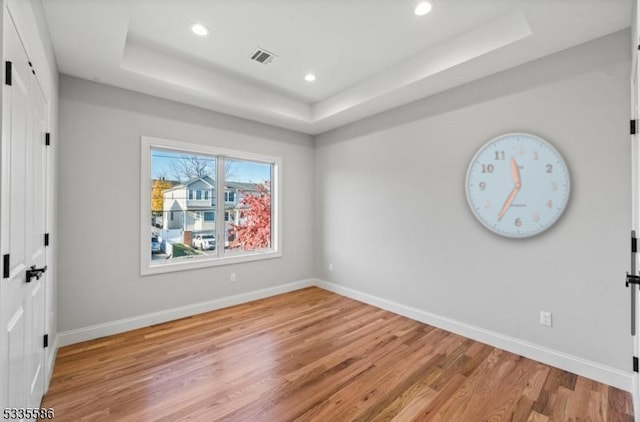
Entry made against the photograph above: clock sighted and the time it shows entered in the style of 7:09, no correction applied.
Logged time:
11:35
